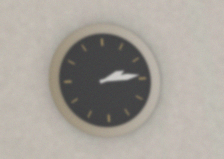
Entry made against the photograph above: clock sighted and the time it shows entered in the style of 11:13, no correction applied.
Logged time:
2:14
